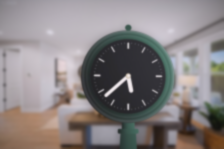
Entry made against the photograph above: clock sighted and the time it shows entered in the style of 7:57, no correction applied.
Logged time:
5:38
